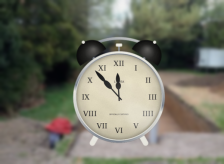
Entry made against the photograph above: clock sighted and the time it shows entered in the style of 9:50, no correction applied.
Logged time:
11:53
